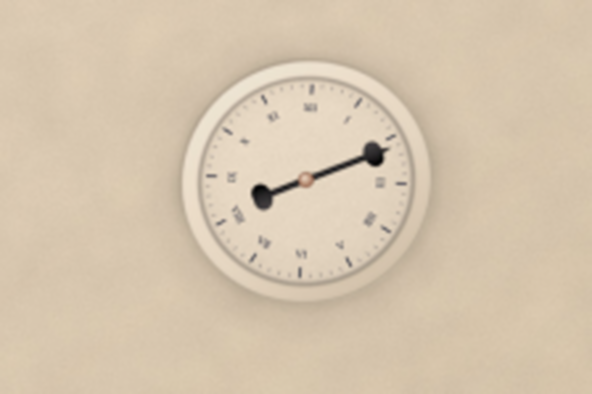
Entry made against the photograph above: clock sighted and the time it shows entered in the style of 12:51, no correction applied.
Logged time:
8:11
